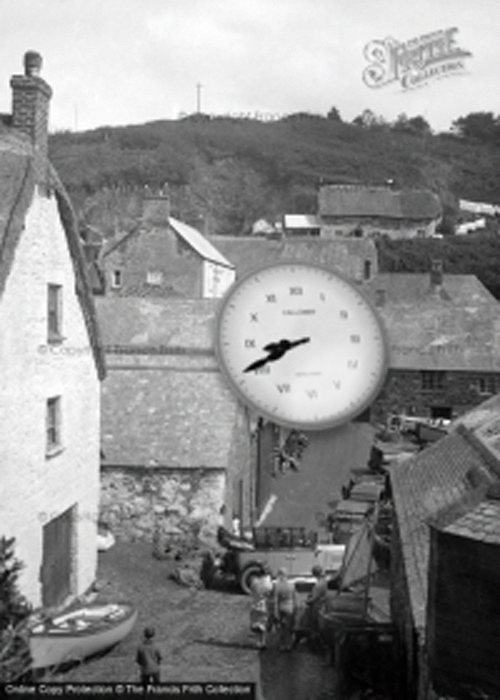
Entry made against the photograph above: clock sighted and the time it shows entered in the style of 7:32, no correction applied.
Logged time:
8:41
